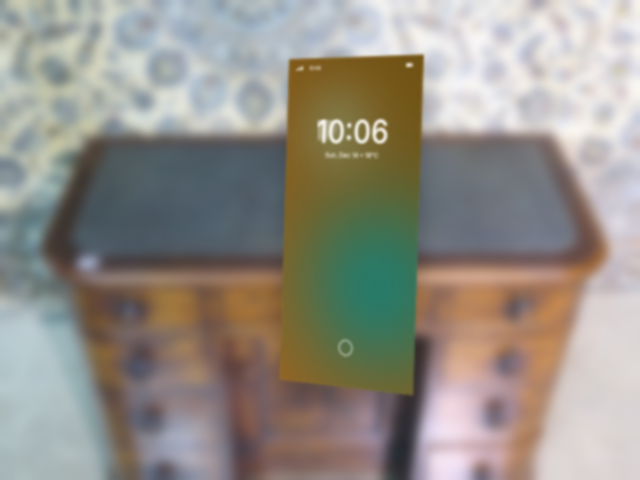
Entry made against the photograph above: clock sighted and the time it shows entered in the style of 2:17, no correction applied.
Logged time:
10:06
